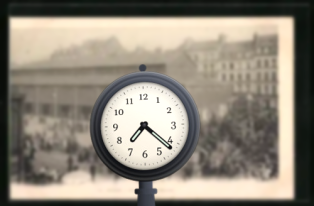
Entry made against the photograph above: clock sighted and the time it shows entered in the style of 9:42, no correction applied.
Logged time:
7:22
